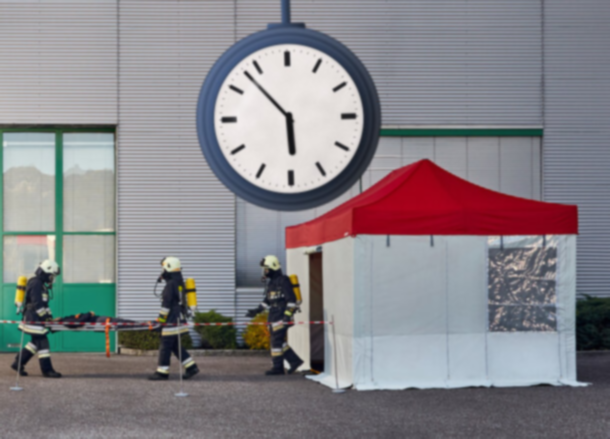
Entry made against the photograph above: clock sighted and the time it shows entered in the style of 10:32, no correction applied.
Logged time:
5:53
